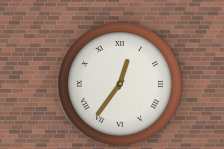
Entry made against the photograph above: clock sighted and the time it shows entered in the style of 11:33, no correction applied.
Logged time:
12:36
